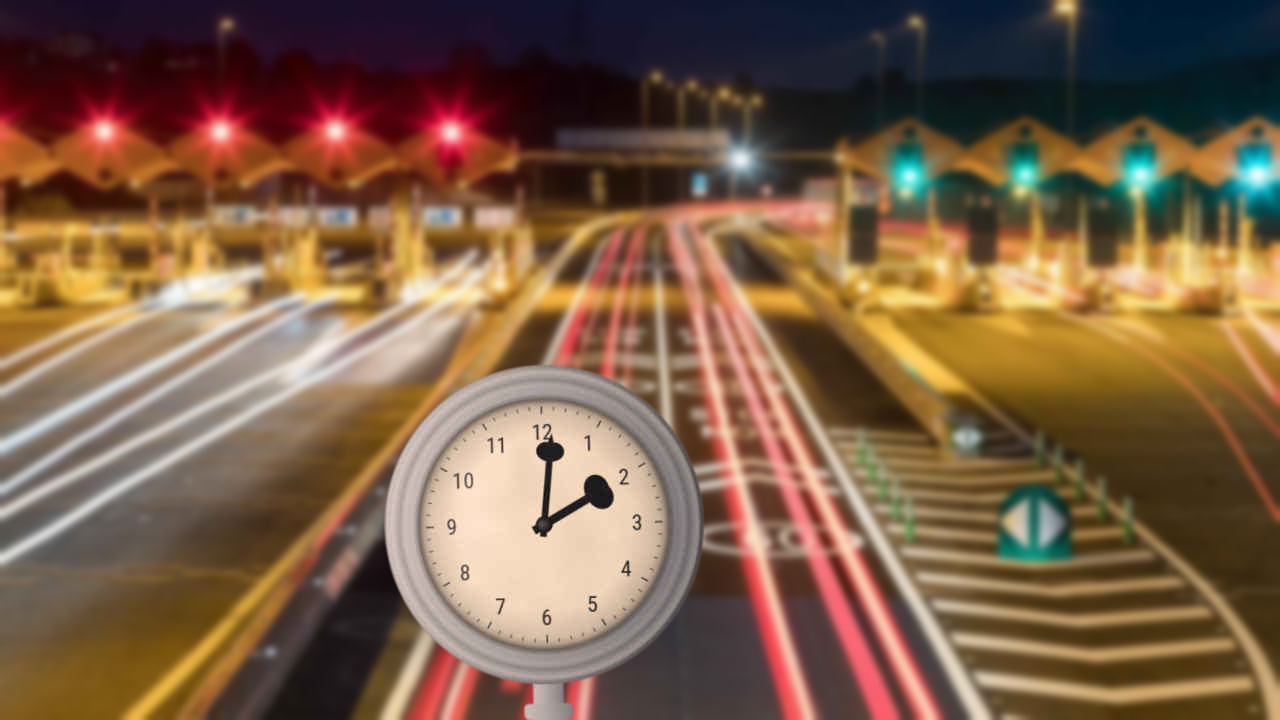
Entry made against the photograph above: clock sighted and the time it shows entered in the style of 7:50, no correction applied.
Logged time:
2:01
